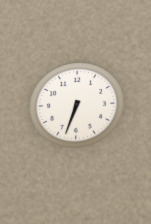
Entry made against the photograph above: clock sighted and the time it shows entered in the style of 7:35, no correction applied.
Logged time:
6:33
